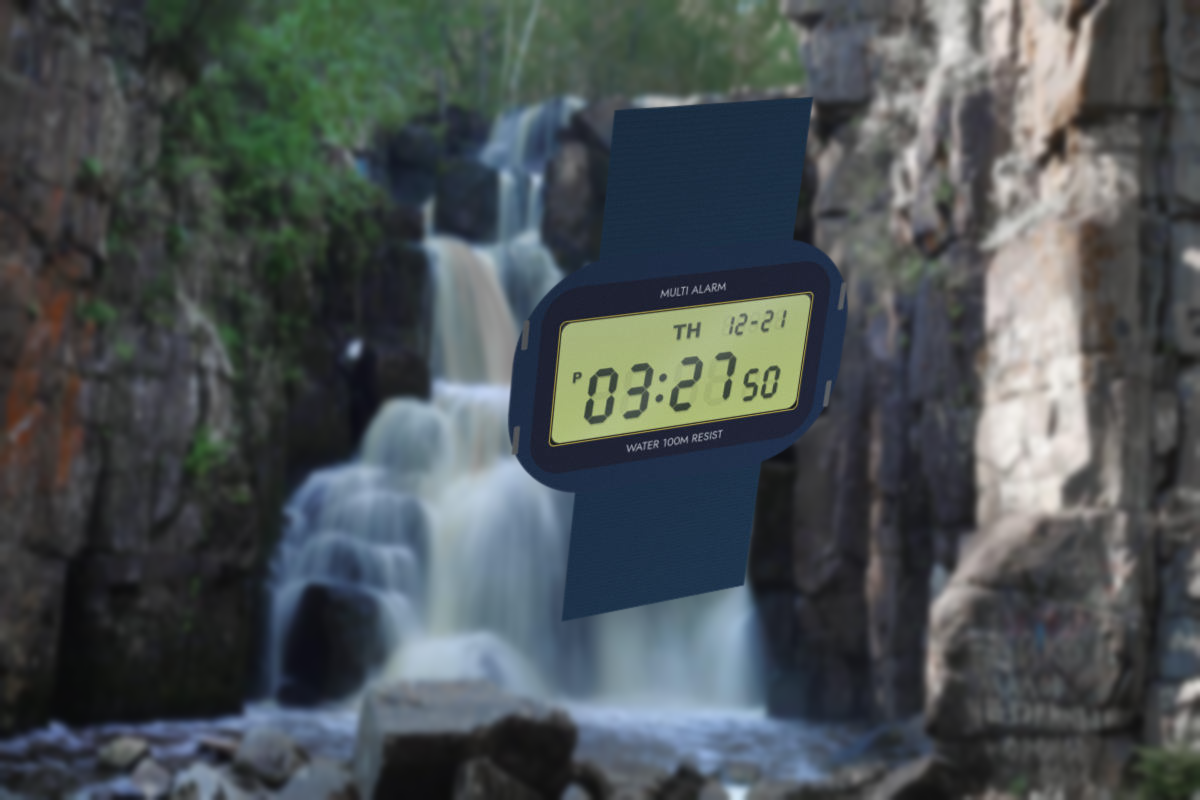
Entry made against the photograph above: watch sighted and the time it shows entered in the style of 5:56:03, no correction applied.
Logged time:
3:27:50
